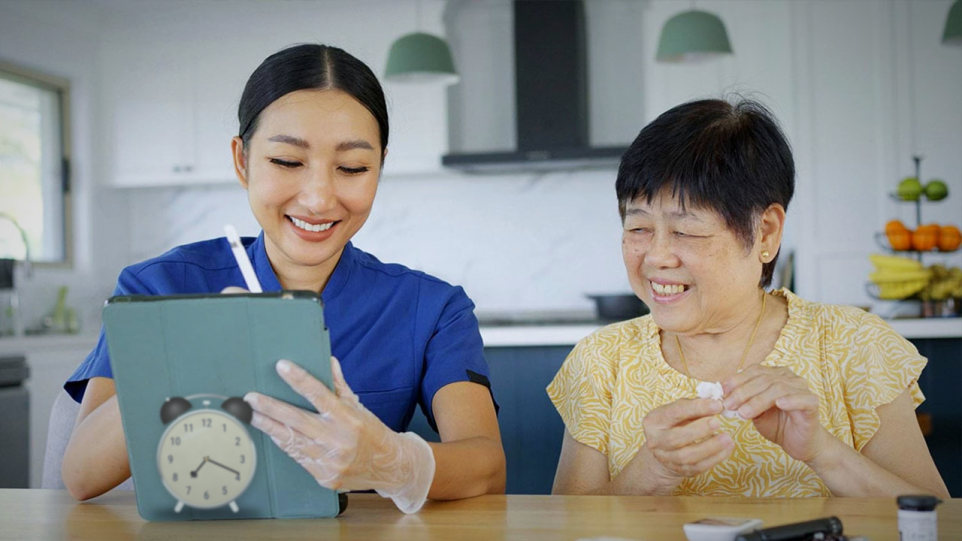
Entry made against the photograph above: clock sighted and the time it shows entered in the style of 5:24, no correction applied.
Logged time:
7:19
